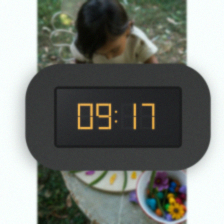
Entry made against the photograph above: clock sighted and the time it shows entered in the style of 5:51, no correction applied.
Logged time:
9:17
